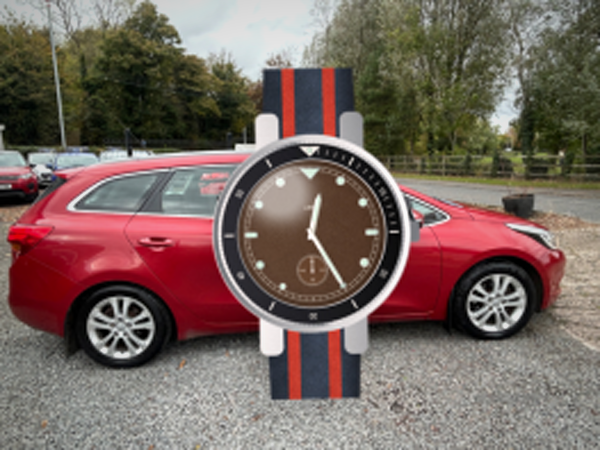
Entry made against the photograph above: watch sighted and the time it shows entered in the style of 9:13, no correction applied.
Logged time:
12:25
